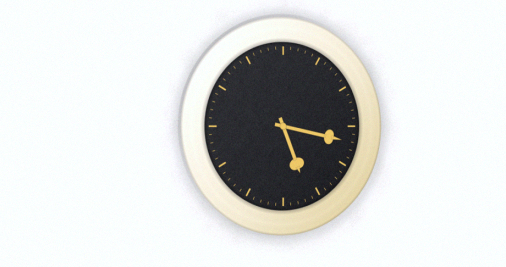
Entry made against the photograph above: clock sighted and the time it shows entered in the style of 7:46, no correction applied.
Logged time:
5:17
